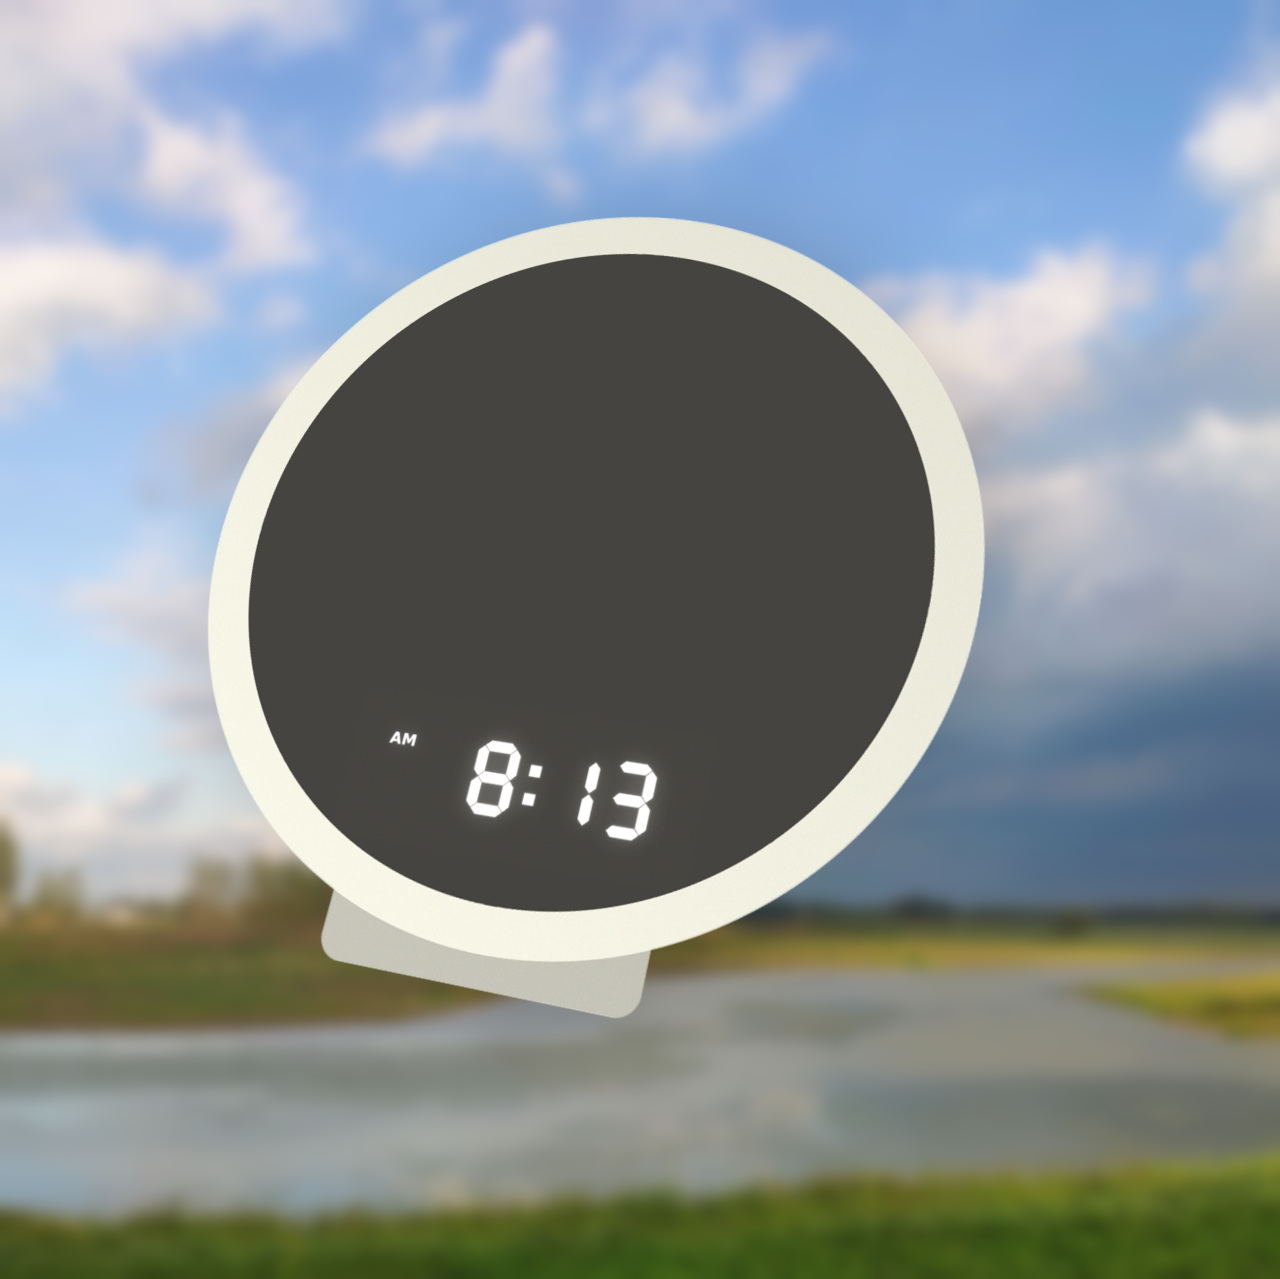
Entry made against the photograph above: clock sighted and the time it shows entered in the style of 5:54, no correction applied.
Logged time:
8:13
